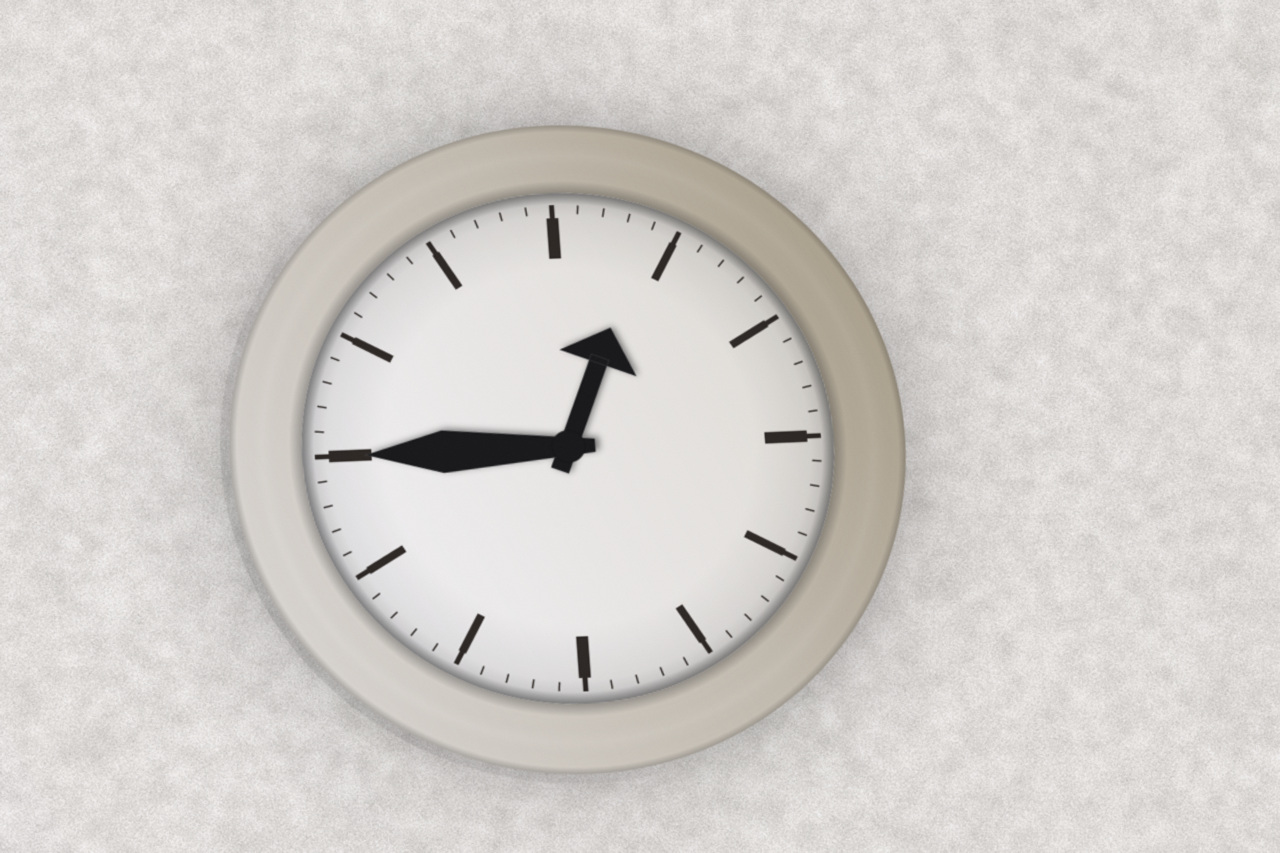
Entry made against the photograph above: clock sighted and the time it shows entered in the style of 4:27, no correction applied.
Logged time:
12:45
